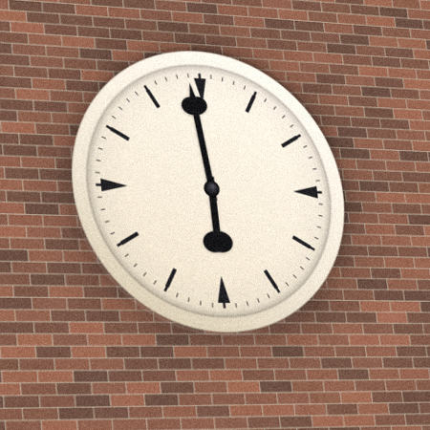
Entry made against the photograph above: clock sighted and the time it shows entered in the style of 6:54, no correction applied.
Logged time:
5:59
